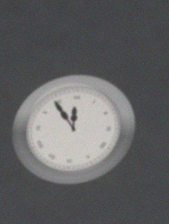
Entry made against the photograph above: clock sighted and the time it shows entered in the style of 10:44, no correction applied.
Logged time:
11:54
